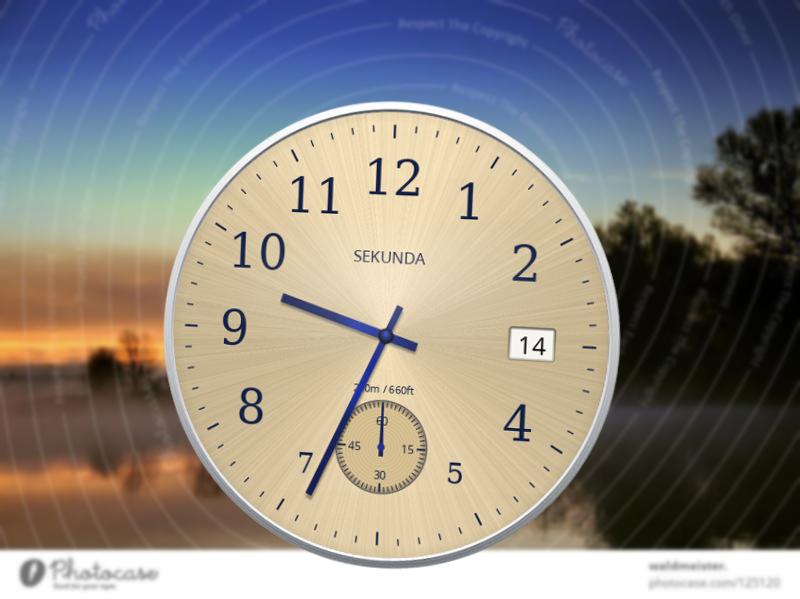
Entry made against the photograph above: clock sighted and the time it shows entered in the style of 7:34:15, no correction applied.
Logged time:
9:34:00
